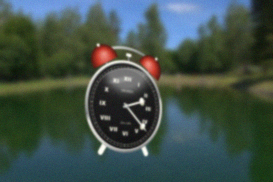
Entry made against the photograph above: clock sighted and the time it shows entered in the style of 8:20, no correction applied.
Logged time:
2:22
